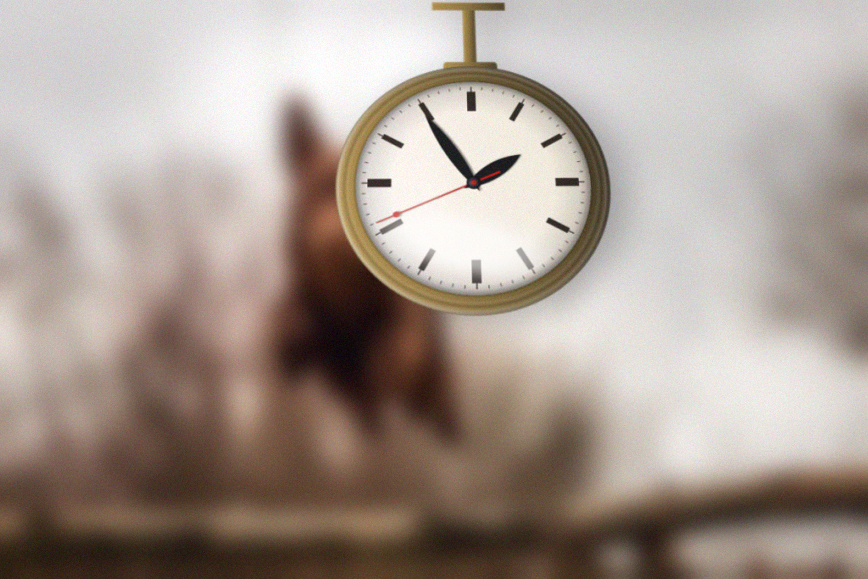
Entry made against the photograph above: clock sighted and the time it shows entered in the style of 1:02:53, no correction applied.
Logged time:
1:54:41
